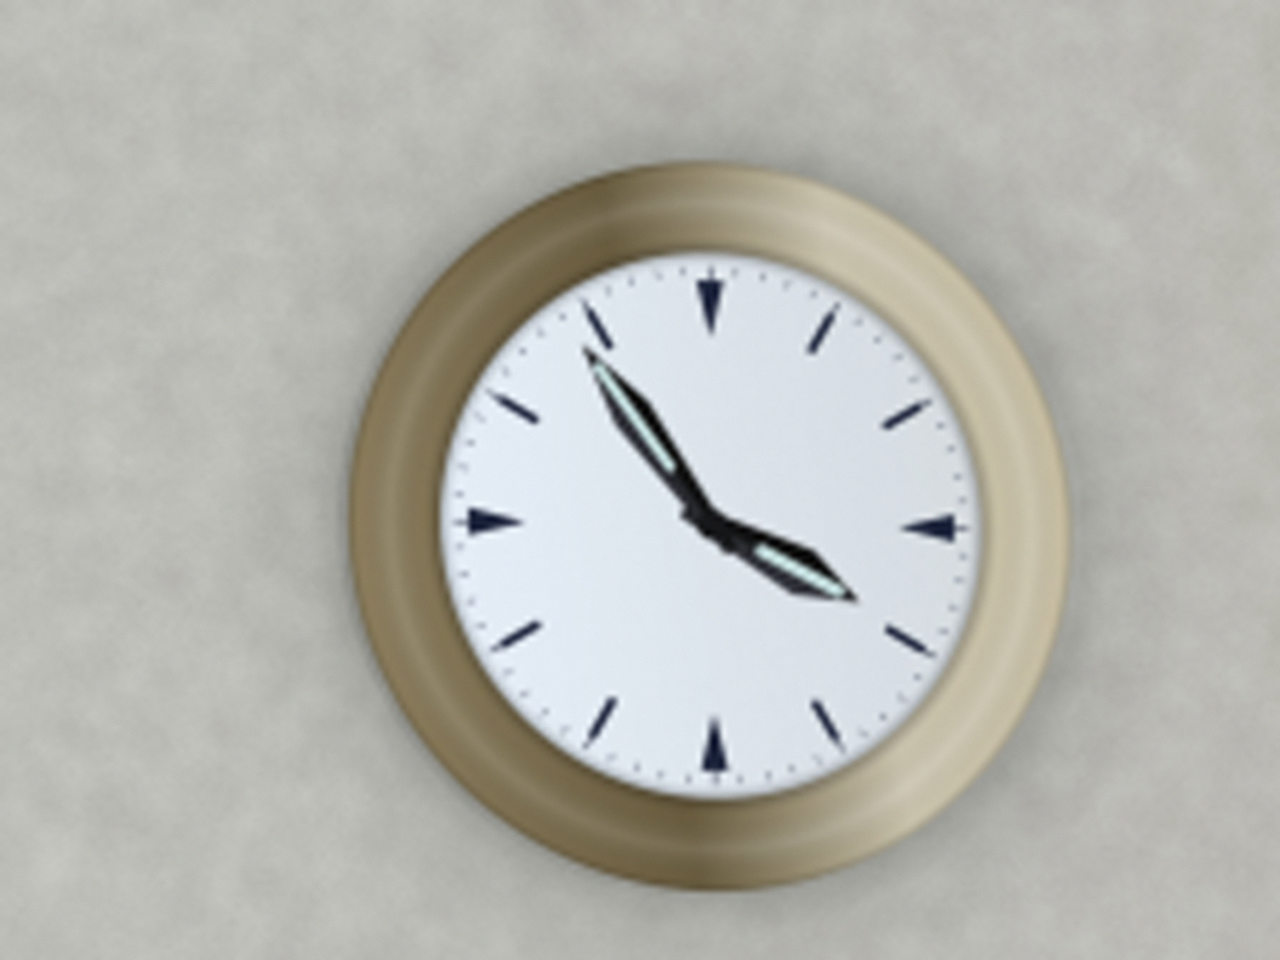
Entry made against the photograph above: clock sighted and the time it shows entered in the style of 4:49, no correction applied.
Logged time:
3:54
